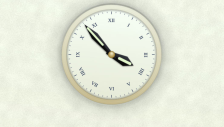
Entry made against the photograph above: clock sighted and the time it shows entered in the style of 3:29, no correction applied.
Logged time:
3:53
